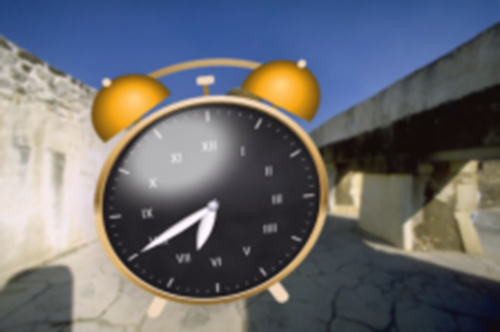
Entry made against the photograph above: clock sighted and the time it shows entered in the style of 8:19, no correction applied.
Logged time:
6:40
